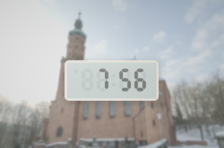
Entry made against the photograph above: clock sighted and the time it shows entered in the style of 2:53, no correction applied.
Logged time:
7:56
